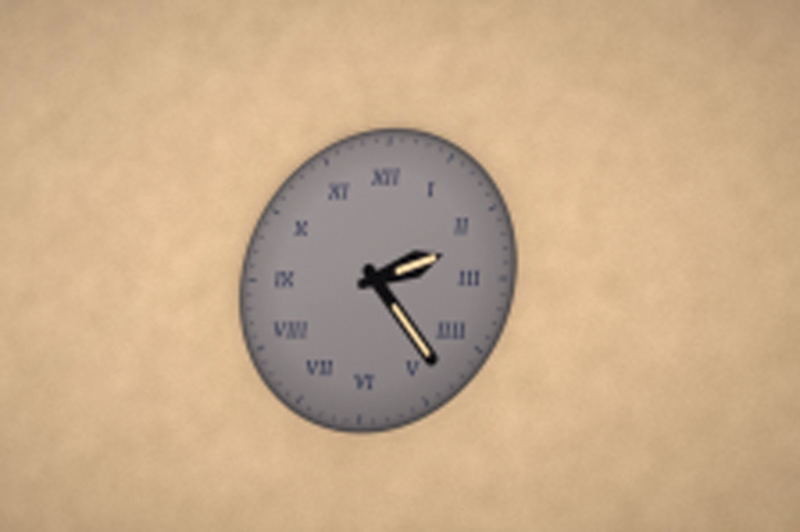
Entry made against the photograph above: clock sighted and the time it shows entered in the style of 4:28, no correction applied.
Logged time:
2:23
